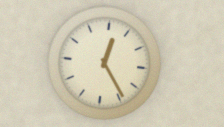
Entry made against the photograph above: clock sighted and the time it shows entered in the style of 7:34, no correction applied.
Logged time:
12:24
